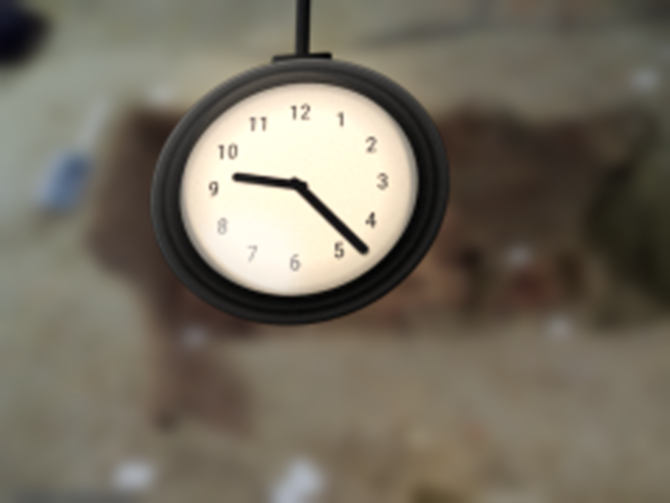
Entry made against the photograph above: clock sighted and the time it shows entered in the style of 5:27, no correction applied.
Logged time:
9:23
